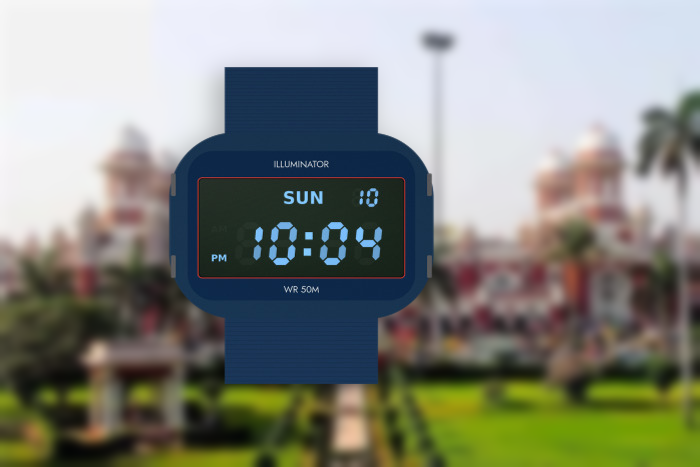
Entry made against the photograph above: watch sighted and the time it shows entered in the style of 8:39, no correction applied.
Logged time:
10:04
